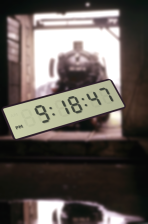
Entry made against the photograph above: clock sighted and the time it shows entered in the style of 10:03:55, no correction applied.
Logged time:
9:18:47
